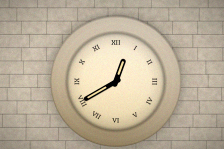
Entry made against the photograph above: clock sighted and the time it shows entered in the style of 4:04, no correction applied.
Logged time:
12:40
